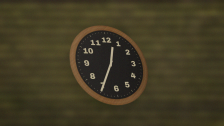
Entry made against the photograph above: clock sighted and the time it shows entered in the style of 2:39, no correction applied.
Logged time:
12:35
